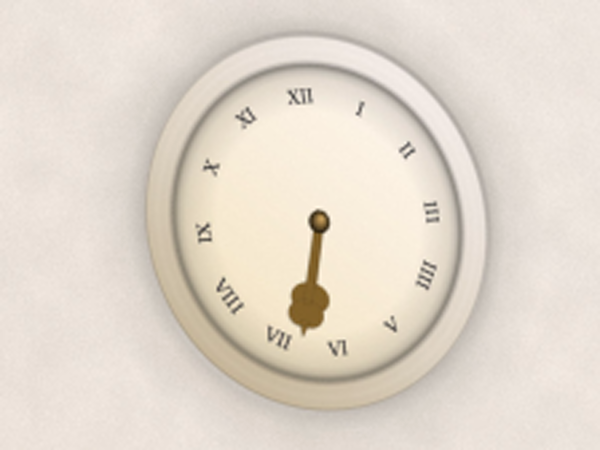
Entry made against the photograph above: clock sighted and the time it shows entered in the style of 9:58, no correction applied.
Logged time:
6:33
